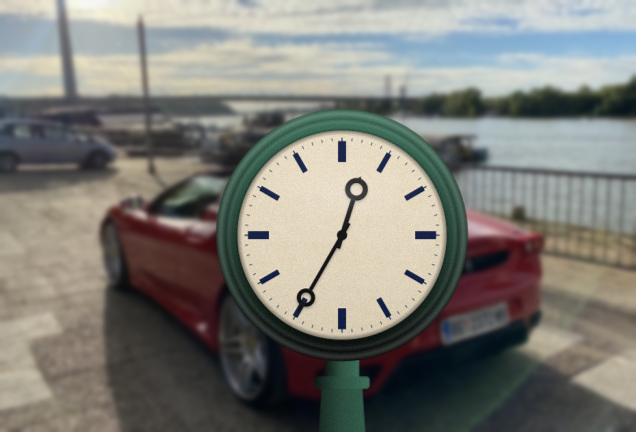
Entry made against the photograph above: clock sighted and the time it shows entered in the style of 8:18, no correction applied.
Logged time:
12:35
